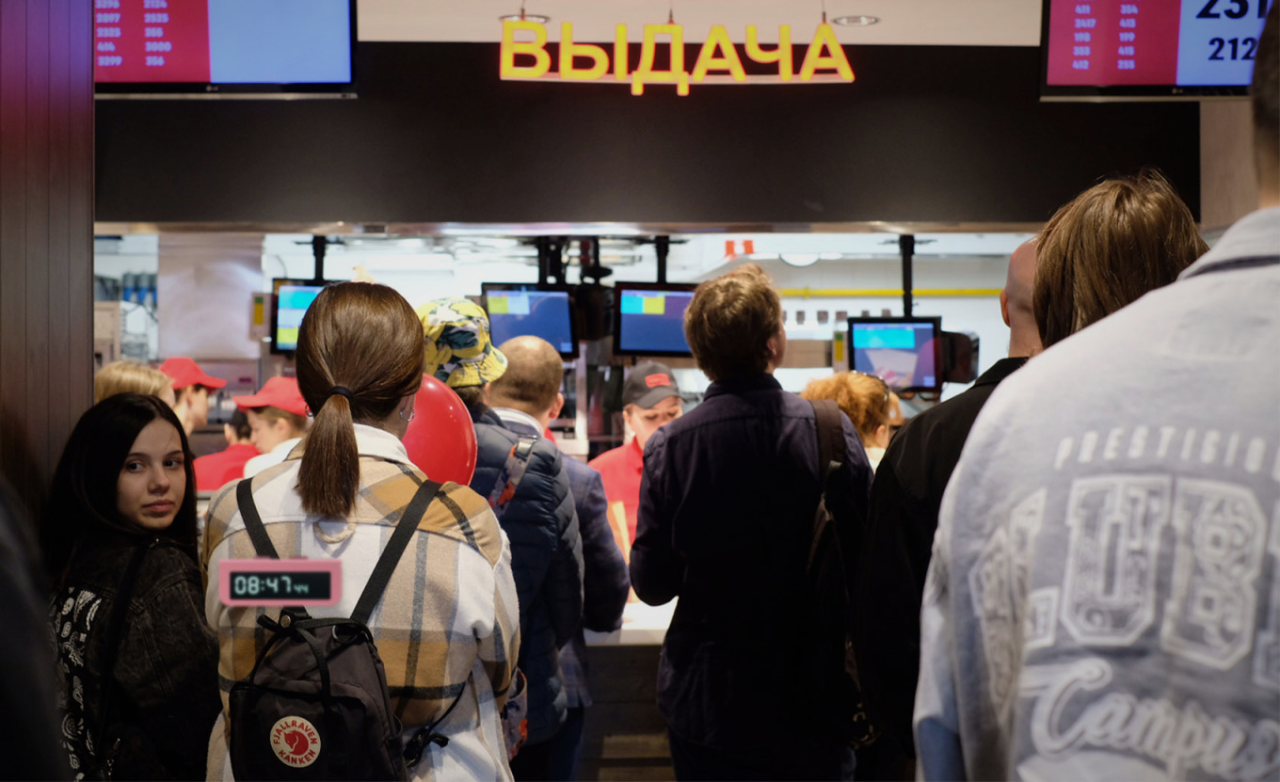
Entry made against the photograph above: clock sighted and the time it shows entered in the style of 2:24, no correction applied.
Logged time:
8:47
